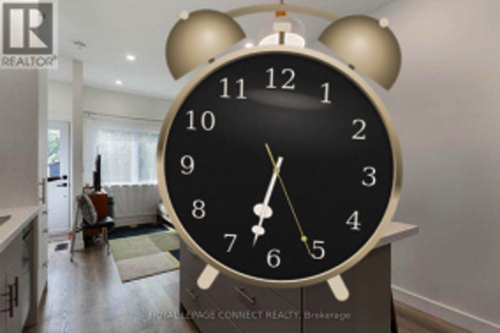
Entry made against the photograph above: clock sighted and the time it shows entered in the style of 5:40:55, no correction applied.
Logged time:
6:32:26
